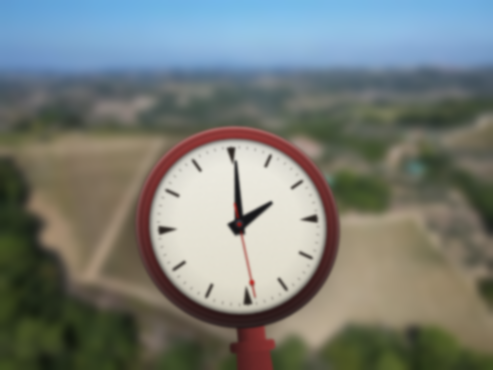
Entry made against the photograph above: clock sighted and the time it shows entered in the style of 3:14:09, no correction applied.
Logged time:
2:00:29
